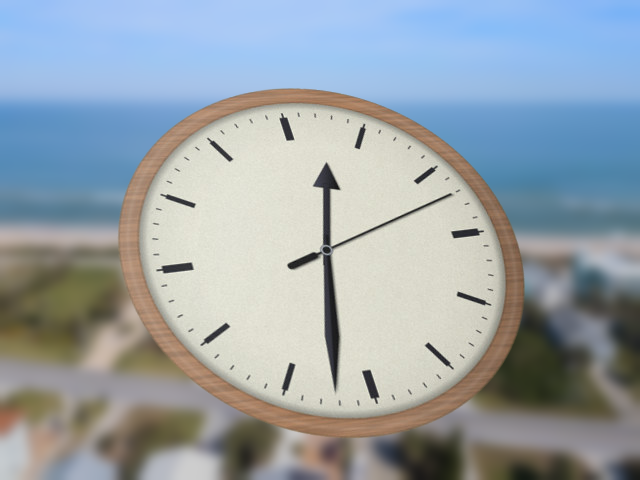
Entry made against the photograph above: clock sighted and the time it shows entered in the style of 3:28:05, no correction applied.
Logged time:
12:32:12
